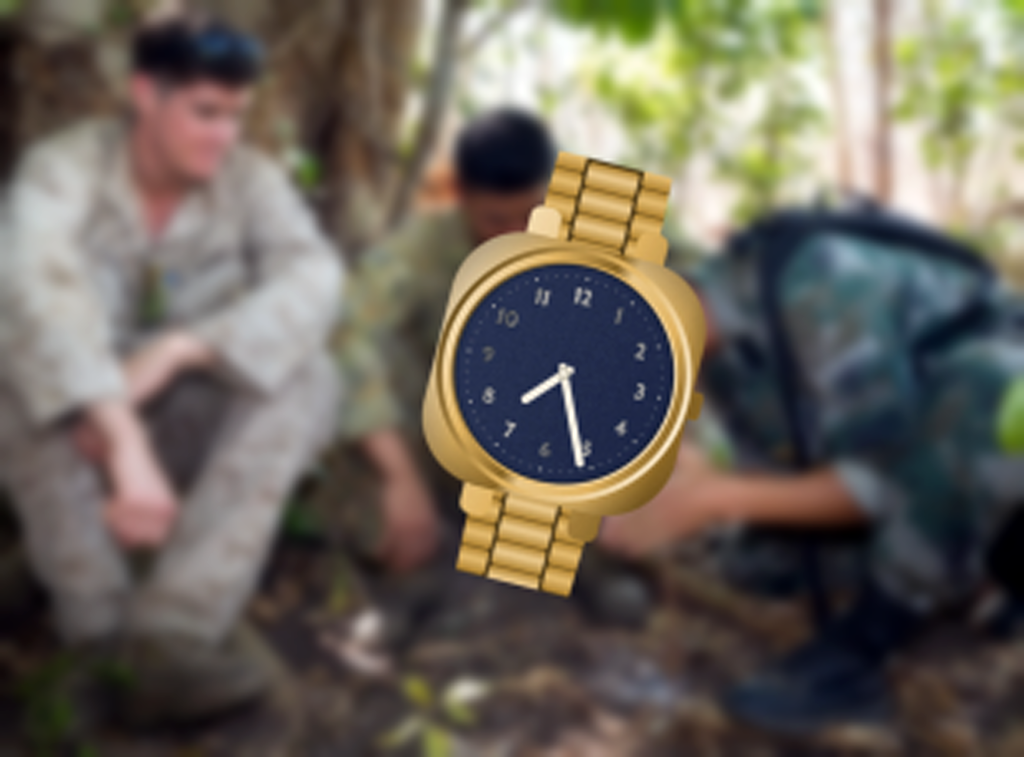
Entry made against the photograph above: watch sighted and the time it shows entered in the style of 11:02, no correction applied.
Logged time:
7:26
